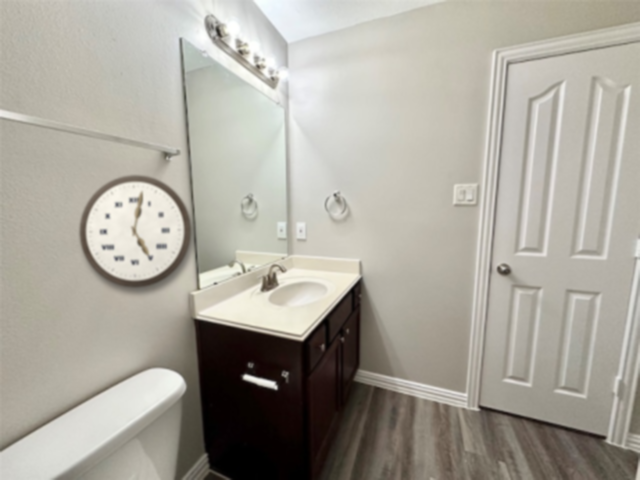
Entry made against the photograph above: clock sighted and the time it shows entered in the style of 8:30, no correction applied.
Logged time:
5:02
